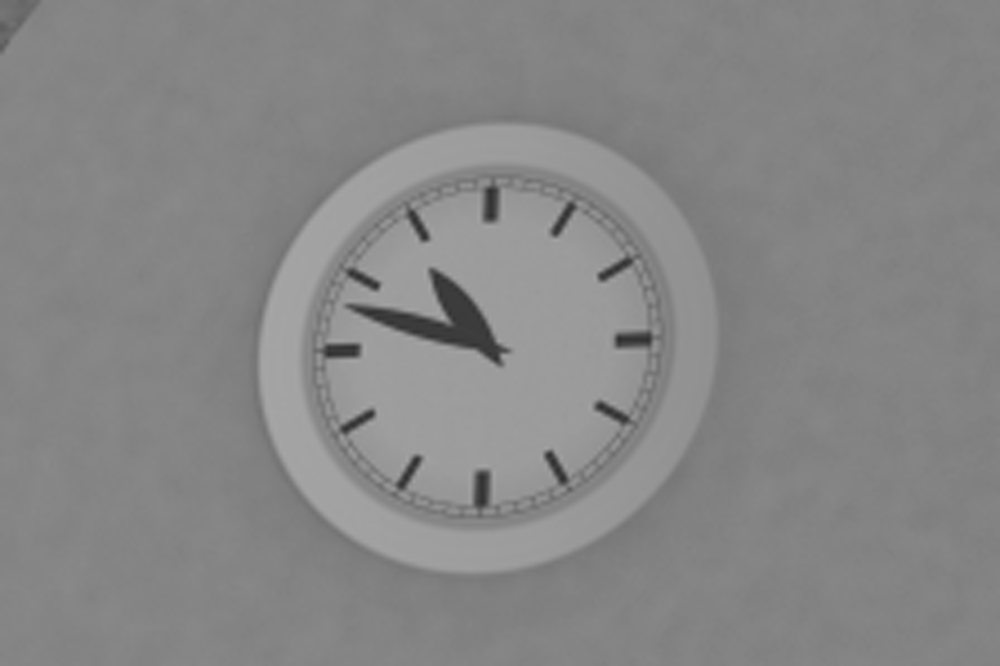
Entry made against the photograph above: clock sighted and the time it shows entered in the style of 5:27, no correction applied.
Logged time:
10:48
